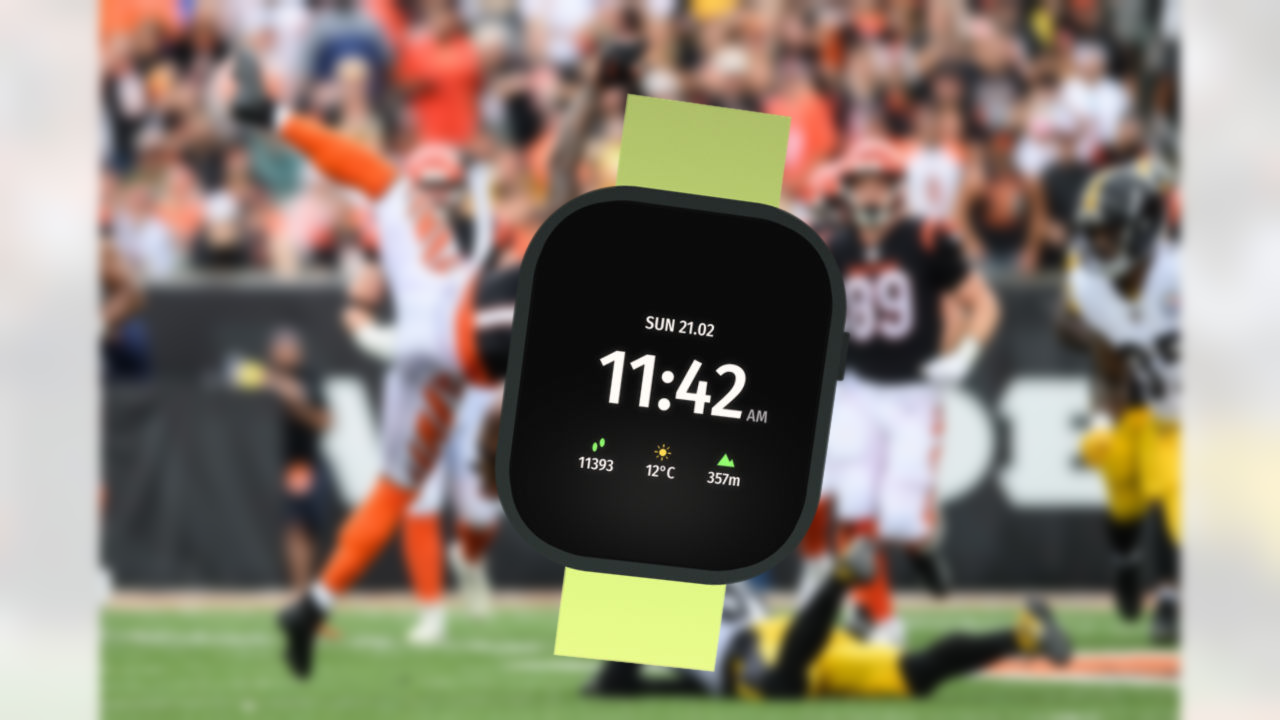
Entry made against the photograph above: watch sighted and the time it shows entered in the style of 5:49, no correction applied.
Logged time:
11:42
